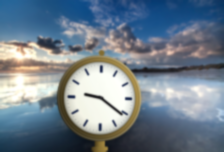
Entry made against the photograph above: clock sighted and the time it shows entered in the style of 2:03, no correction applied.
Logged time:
9:21
